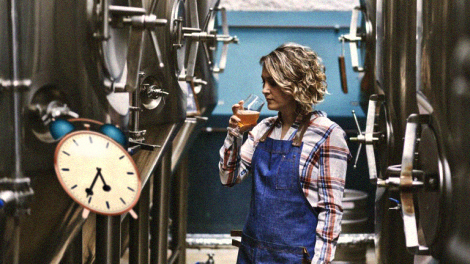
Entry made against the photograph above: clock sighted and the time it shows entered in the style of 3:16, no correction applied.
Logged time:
5:36
